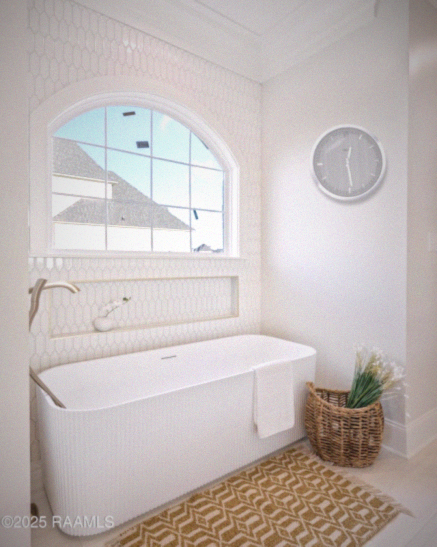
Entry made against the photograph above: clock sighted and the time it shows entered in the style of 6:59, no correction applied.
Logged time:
12:29
